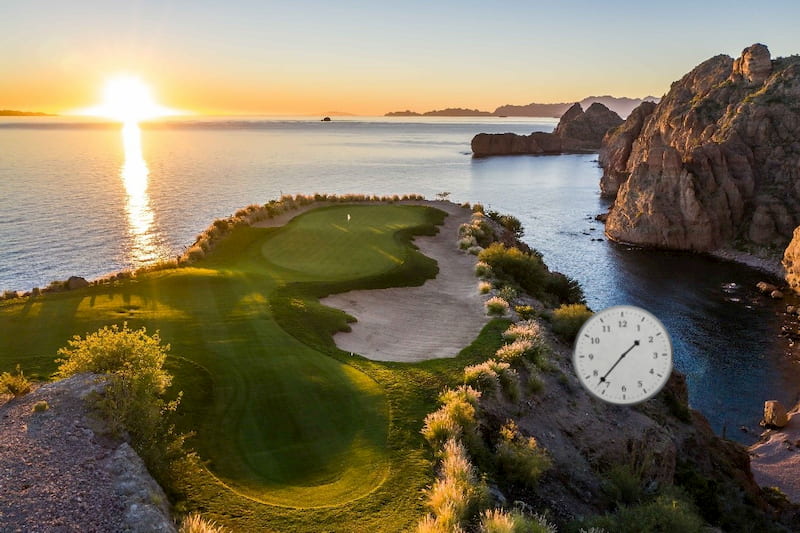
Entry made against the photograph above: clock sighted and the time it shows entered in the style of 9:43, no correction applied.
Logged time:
1:37
